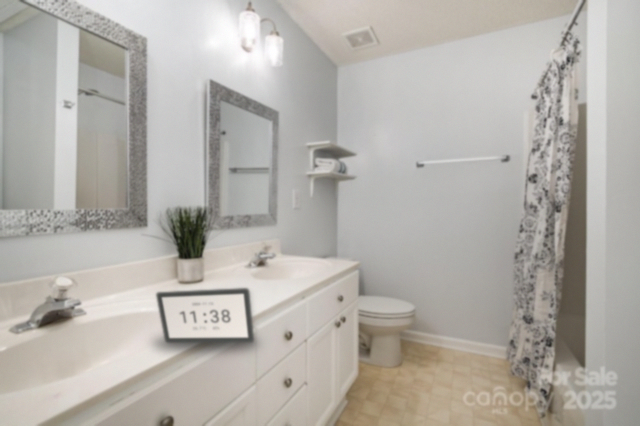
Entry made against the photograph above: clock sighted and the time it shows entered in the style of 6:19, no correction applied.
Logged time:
11:38
